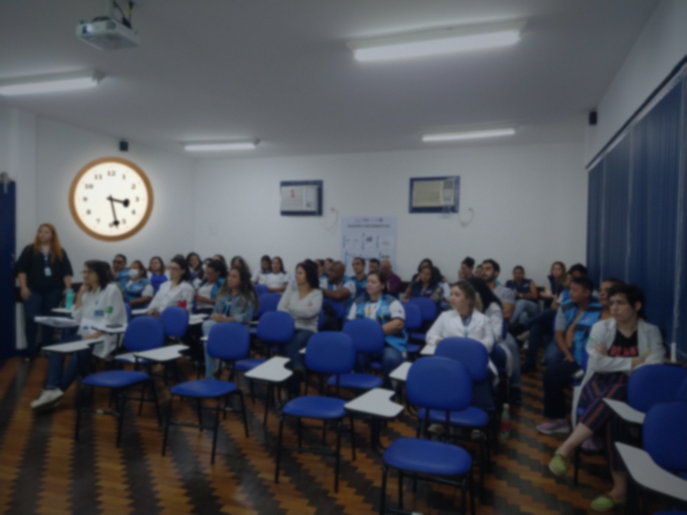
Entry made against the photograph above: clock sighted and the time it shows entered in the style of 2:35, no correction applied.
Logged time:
3:28
